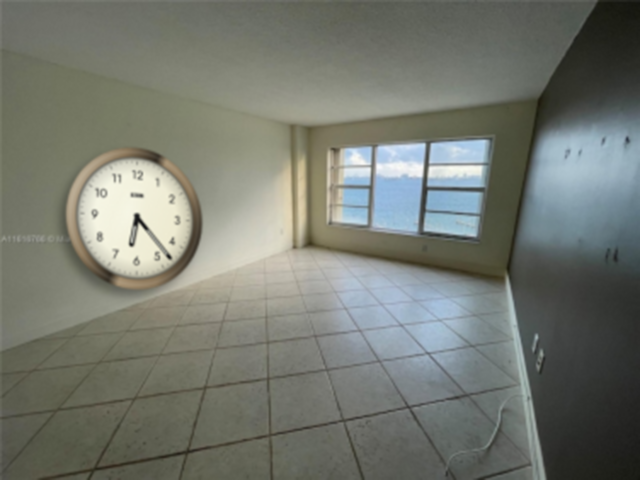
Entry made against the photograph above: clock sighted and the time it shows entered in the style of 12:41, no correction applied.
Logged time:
6:23
